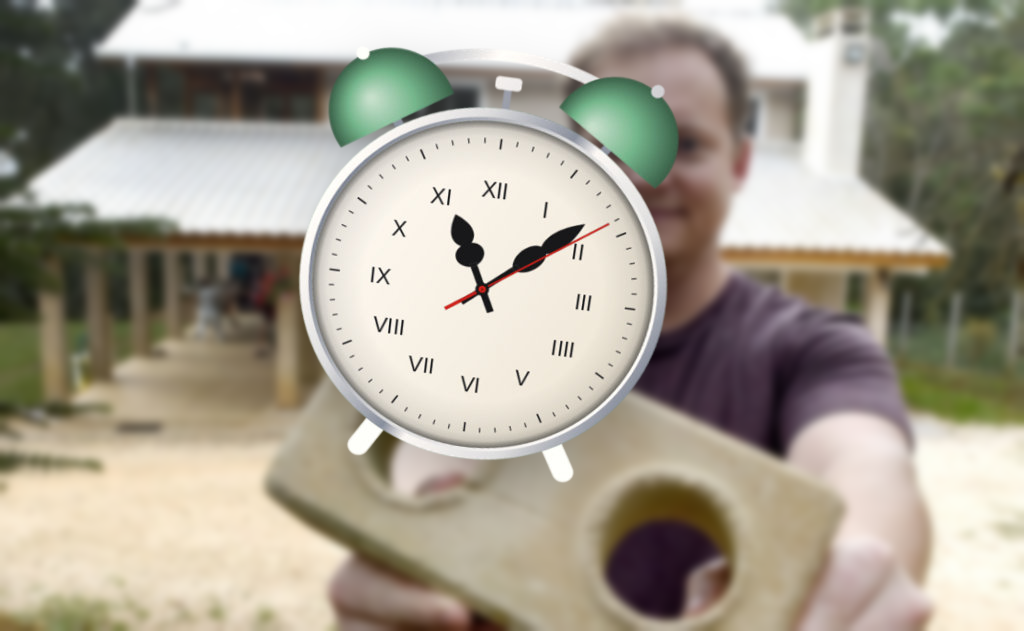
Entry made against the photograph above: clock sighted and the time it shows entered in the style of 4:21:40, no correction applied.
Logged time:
11:08:09
